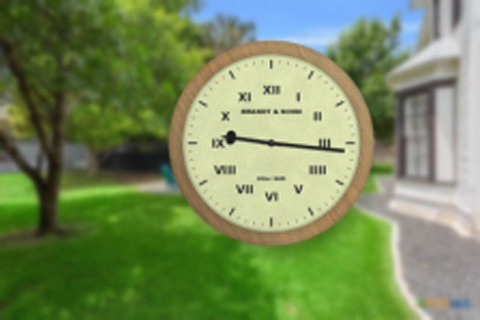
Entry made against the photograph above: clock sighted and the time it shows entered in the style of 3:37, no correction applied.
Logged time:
9:16
